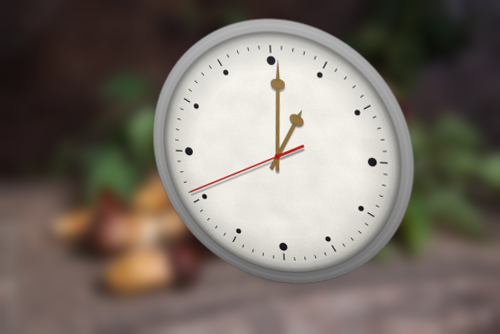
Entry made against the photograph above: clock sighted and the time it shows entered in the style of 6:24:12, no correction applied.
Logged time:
1:00:41
